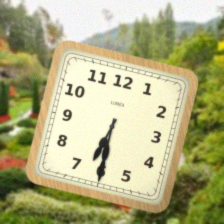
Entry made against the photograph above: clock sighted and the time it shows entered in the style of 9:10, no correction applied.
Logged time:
6:30
